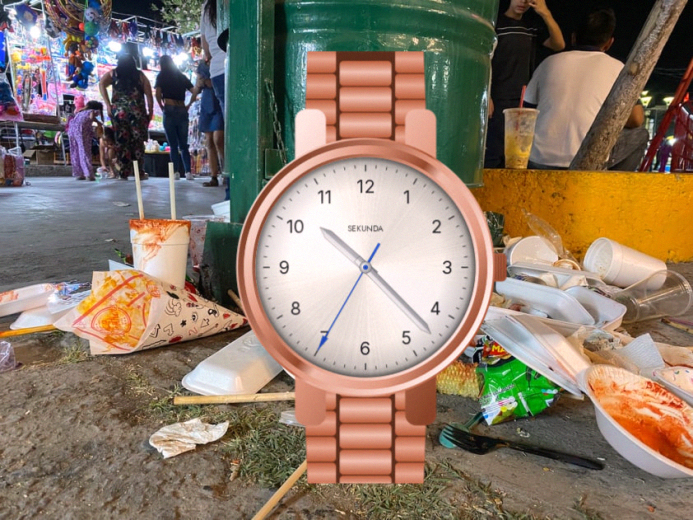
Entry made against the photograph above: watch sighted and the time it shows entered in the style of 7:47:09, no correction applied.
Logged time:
10:22:35
